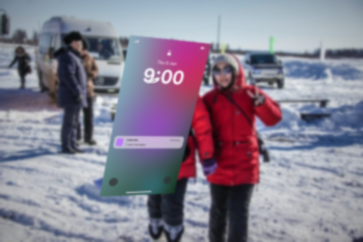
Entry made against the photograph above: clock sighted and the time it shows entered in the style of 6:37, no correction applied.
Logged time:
9:00
